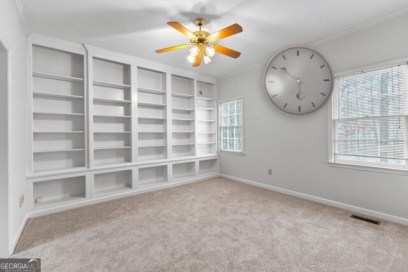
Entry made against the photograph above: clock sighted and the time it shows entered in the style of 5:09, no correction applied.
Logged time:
5:51
